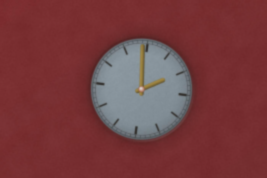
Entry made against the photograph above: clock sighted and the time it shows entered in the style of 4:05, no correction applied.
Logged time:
1:59
